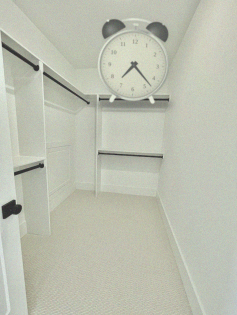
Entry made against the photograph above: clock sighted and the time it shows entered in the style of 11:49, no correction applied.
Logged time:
7:23
